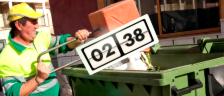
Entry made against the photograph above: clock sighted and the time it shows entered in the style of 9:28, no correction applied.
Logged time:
2:38
